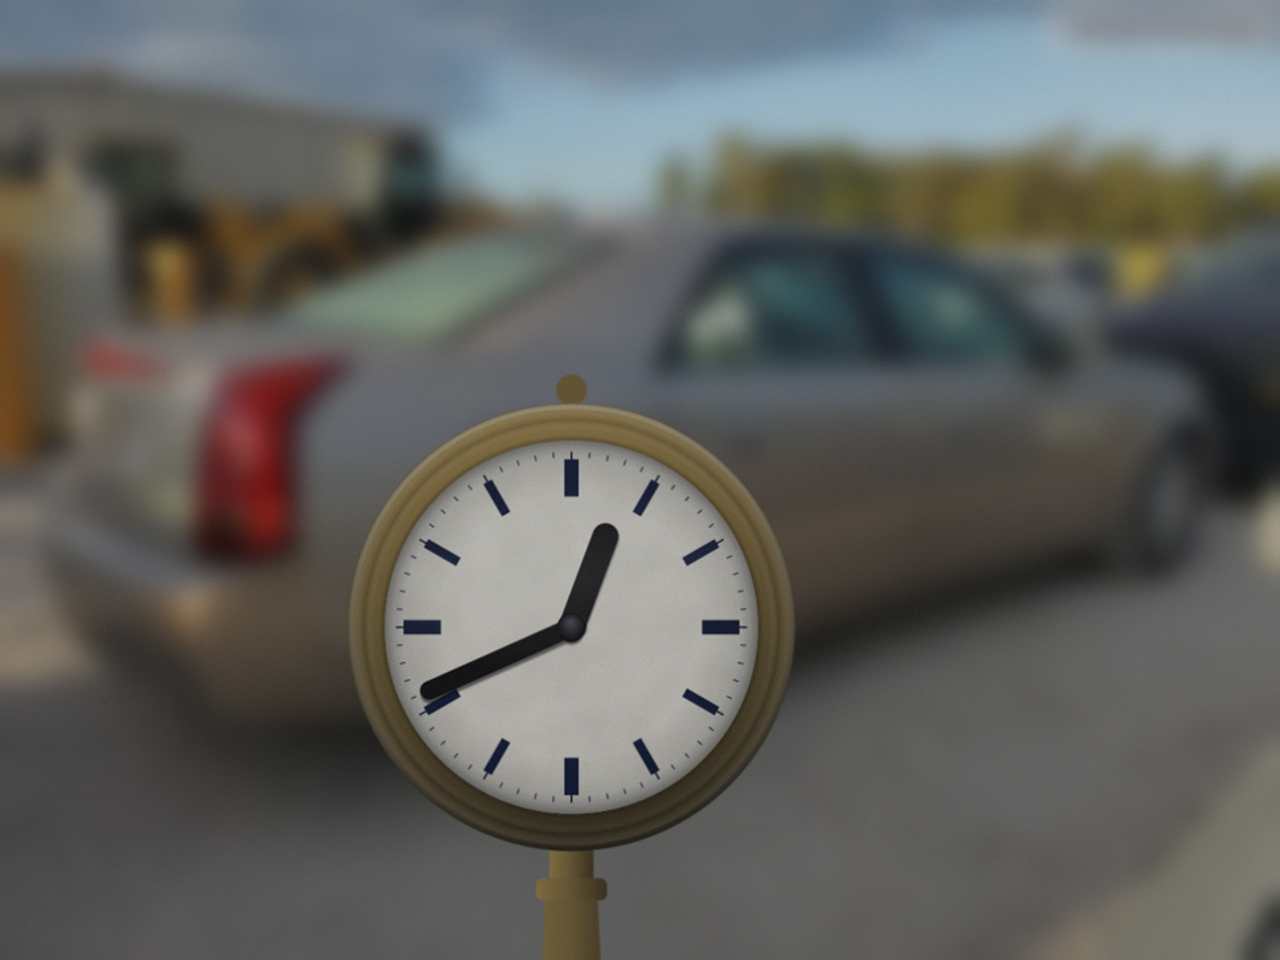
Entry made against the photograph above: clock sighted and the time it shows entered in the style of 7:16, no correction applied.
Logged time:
12:41
